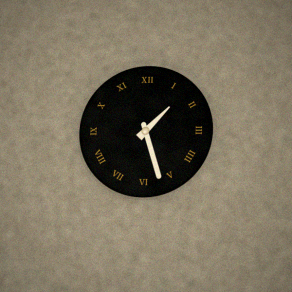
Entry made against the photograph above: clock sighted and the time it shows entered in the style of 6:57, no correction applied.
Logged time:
1:27
